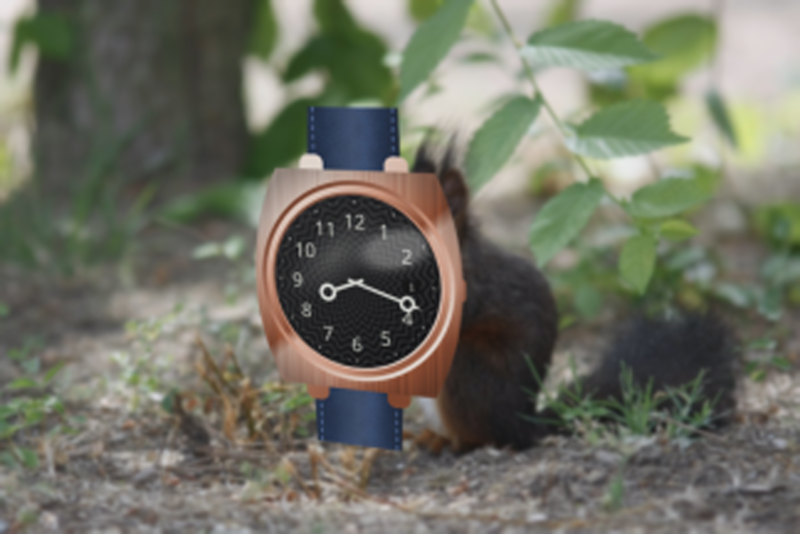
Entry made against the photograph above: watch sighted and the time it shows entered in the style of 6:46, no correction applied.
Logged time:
8:18
